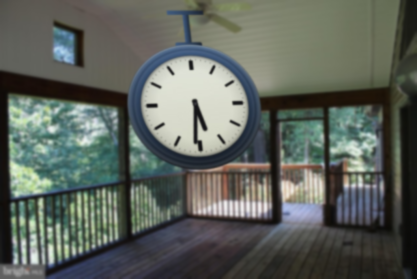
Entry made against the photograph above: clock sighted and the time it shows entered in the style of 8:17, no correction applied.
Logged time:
5:31
